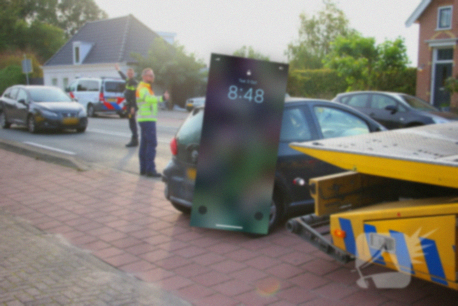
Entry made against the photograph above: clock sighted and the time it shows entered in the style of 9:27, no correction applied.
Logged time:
8:48
